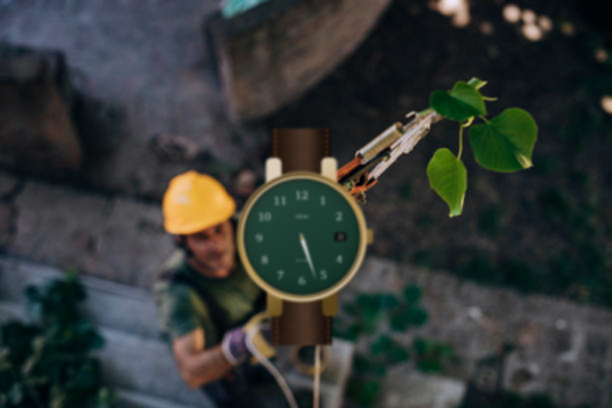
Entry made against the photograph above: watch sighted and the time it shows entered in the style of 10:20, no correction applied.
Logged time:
5:27
